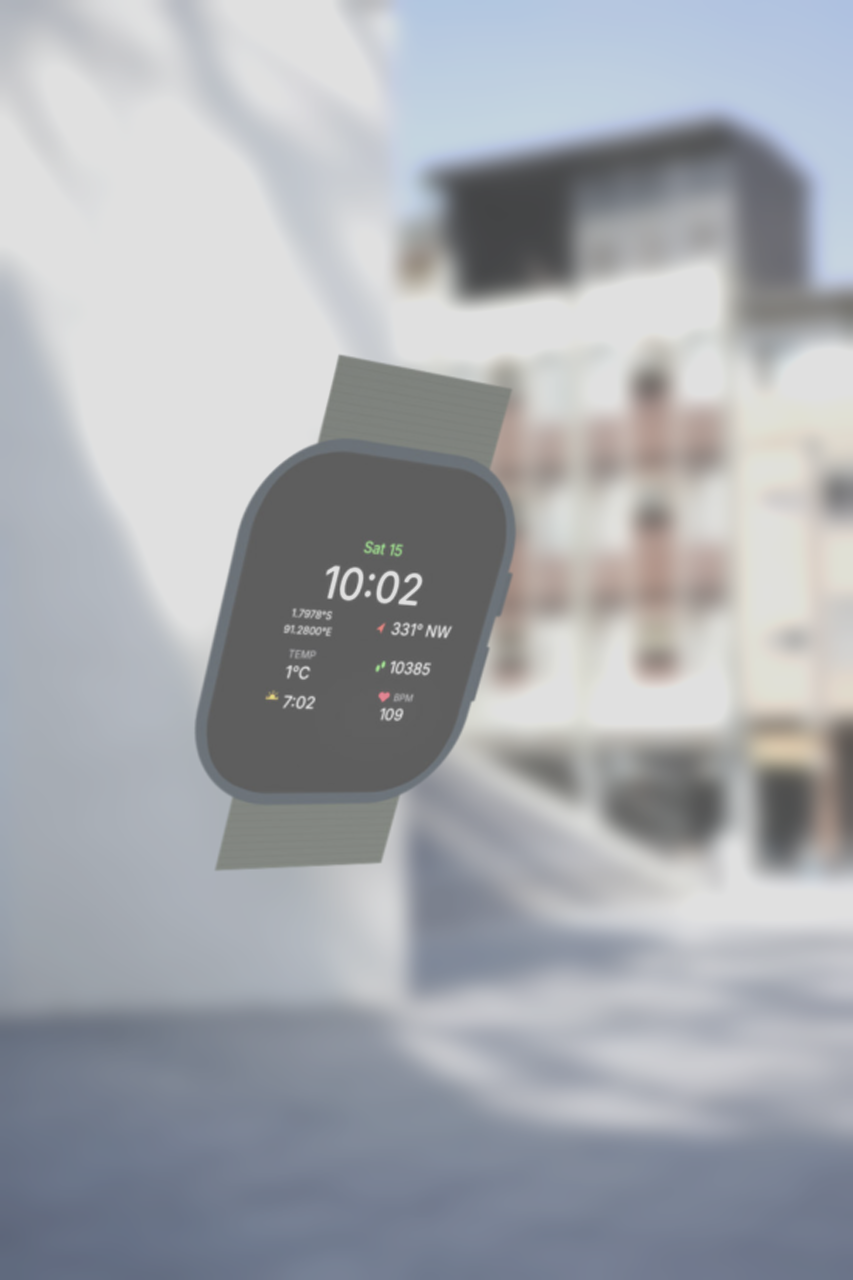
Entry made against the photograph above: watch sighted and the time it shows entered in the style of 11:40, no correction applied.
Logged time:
10:02
